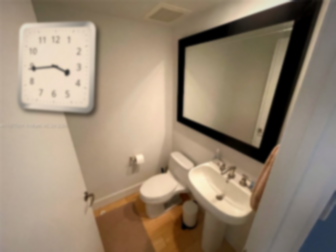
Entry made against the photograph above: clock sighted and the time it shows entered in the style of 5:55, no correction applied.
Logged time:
3:44
